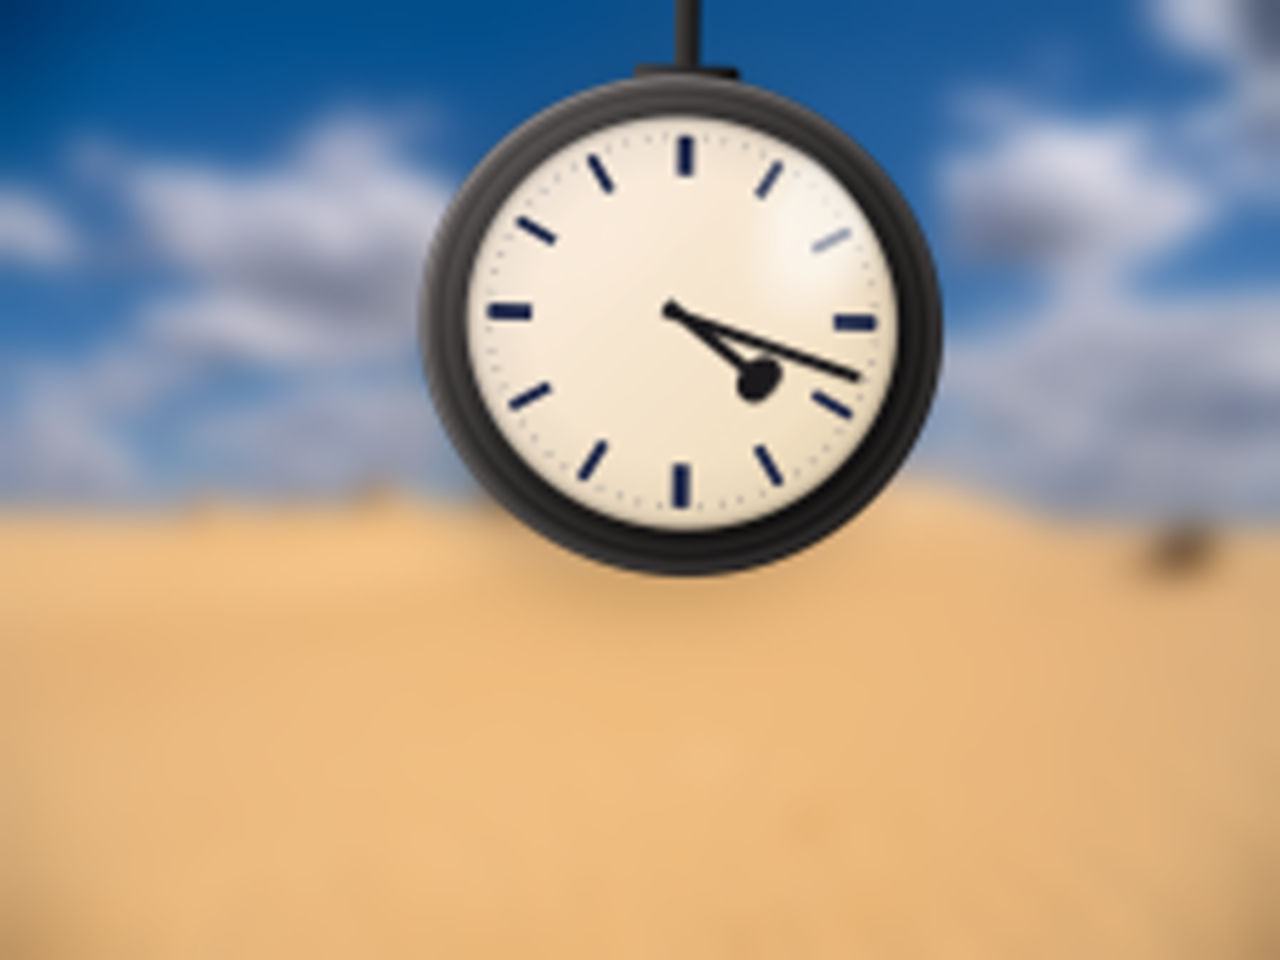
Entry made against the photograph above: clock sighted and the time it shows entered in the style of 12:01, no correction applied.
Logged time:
4:18
